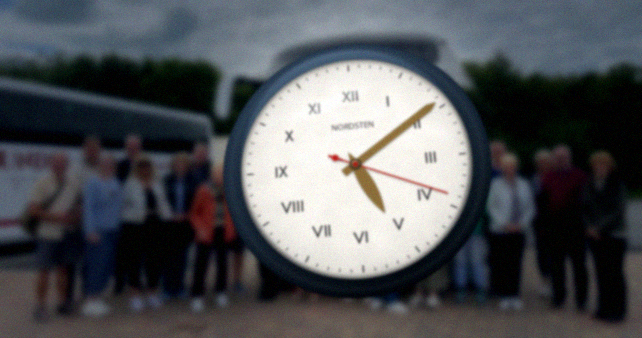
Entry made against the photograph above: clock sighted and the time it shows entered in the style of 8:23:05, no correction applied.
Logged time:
5:09:19
